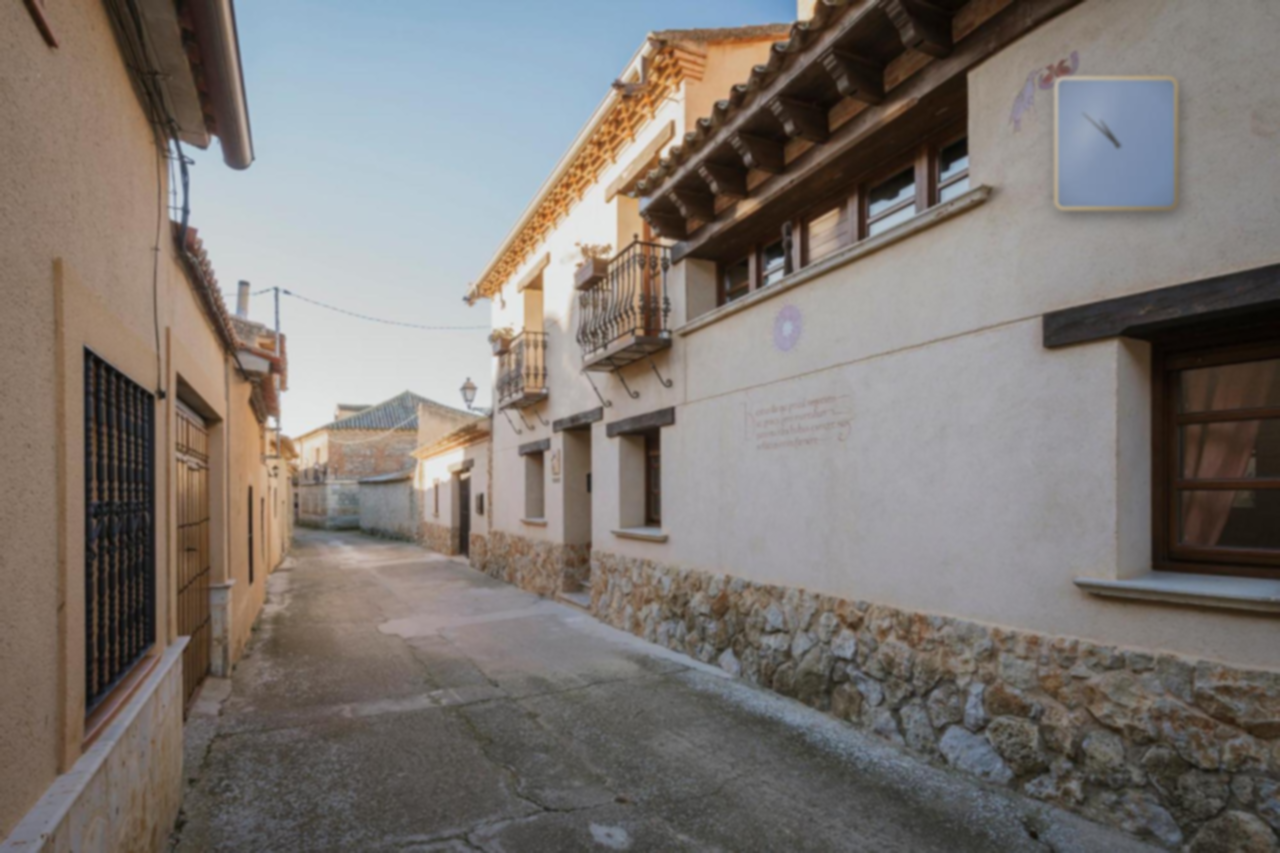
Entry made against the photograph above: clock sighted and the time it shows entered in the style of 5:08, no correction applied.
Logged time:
10:52
